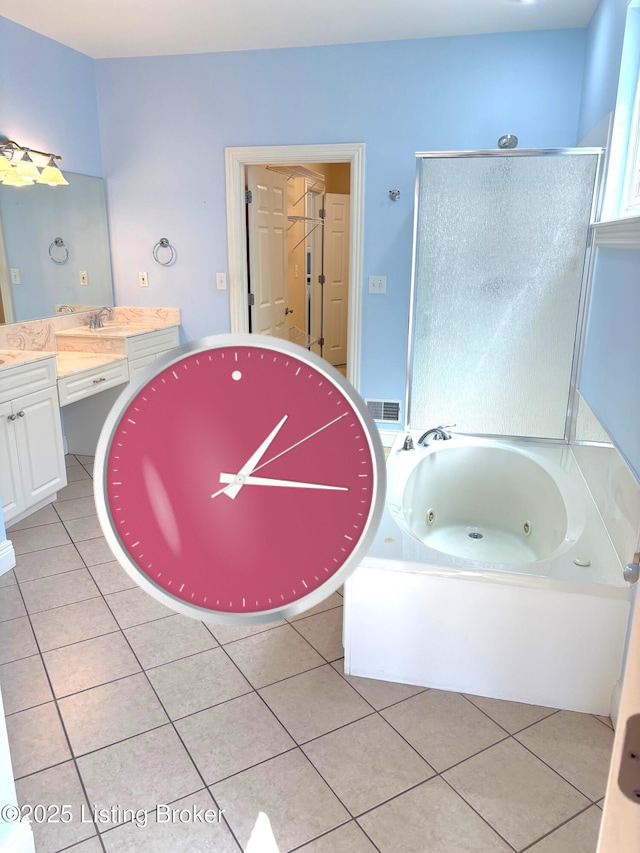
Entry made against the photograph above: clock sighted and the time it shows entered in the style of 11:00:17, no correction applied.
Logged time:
1:16:10
